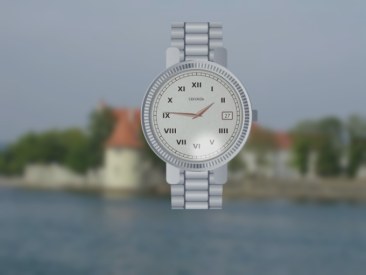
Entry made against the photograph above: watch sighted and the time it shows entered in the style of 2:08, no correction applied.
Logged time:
1:46
